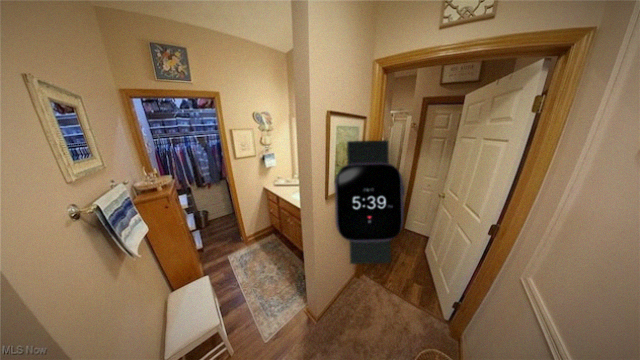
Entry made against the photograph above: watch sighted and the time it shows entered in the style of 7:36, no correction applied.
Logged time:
5:39
